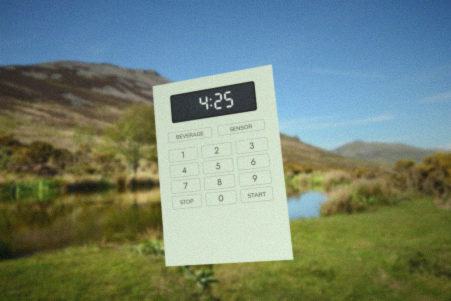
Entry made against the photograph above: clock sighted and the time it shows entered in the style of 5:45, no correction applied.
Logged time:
4:25
